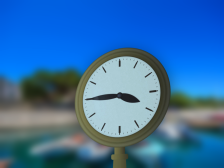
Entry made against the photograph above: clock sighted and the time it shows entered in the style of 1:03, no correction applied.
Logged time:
3:45
